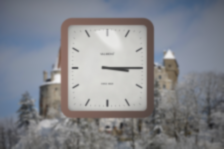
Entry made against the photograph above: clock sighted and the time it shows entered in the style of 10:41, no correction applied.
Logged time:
3:15
